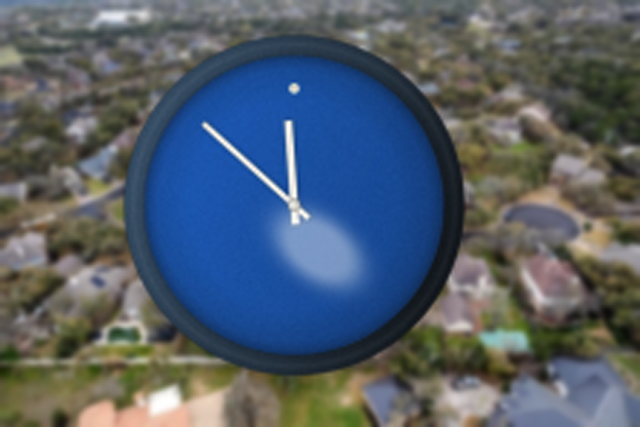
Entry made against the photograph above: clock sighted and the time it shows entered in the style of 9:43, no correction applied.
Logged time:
11:52
